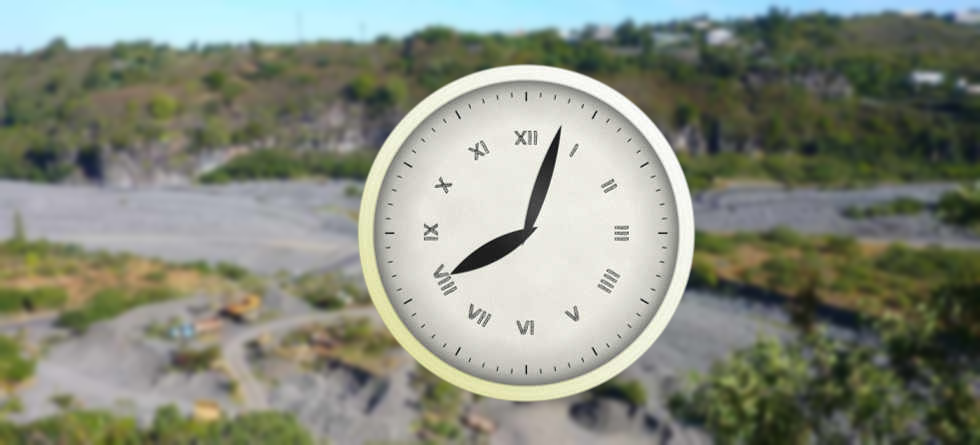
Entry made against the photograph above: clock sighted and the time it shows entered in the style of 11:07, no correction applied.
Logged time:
8:03
